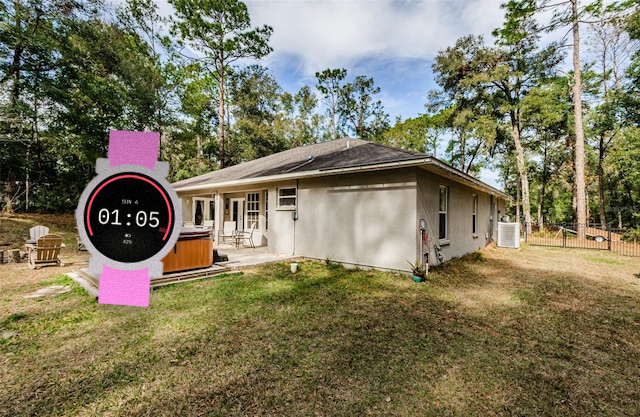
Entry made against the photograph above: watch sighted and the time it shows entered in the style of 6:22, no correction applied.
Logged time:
1:05
